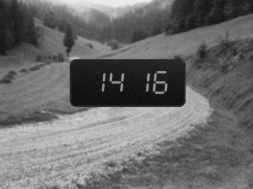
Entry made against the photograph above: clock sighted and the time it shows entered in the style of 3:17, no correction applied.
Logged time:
14:16
